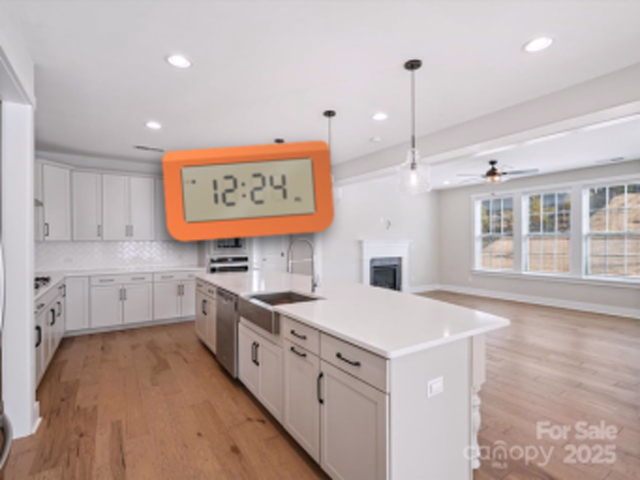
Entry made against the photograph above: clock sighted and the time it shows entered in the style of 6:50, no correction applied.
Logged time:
12:24
